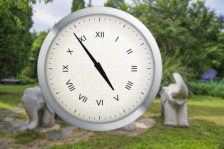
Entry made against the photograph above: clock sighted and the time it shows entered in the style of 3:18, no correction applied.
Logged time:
4:54
